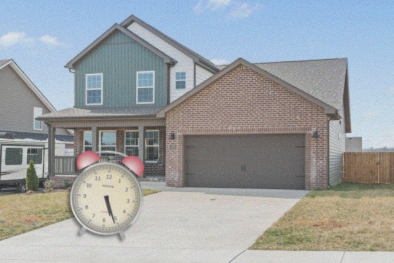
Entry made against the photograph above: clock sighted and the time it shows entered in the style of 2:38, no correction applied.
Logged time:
5:26
